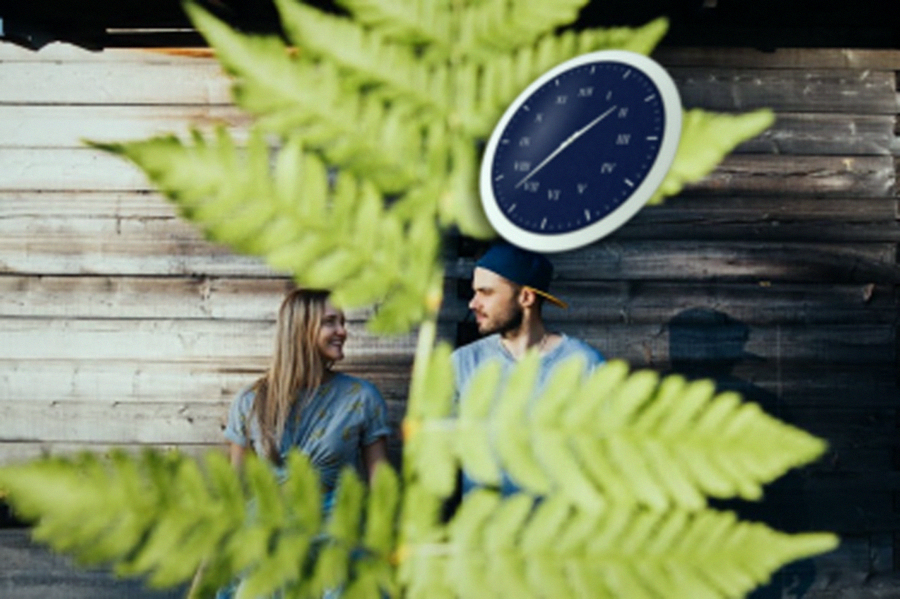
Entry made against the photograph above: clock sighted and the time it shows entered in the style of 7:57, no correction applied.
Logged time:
1:37
